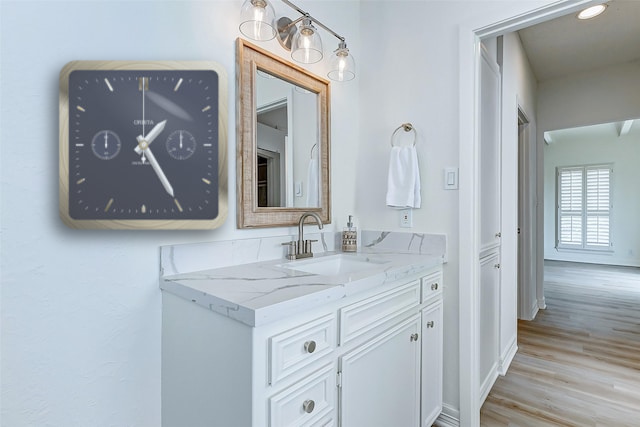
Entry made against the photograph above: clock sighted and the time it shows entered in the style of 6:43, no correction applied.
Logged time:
1:25
